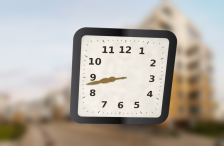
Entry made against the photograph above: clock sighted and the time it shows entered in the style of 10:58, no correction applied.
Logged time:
8:43
